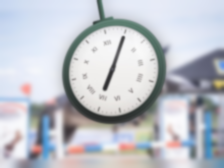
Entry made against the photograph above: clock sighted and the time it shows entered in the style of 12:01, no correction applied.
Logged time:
7:05
